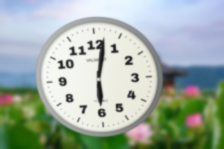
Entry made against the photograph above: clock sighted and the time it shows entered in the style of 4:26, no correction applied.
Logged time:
6:02
